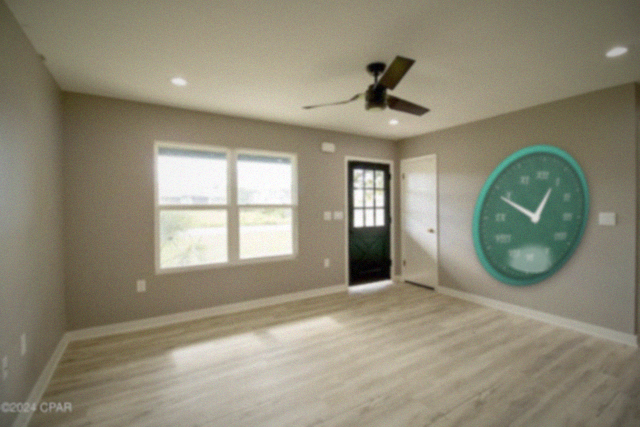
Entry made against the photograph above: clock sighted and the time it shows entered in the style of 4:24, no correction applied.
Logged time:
12:49
